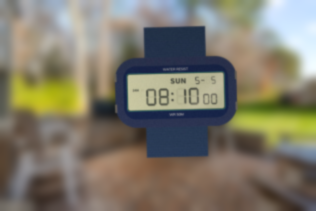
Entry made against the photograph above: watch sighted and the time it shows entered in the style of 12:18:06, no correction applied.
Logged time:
8:10:00
